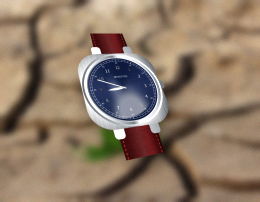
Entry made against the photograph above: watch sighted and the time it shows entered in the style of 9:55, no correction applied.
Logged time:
8:49
